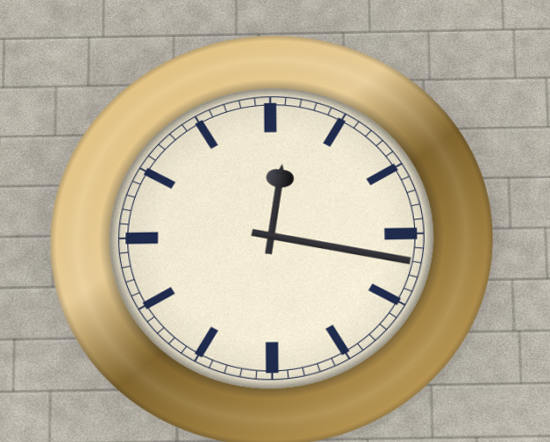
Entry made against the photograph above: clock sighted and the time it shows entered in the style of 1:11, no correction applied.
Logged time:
12:17
